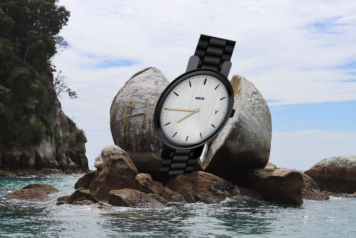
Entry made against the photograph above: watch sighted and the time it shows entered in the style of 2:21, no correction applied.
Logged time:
7:45
